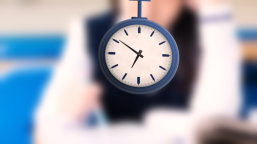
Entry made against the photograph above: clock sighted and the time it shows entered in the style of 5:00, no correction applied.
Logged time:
6:51
